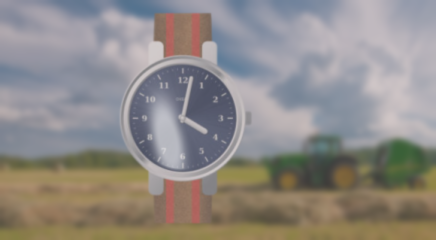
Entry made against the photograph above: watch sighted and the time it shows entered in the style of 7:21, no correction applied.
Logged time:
4:02
